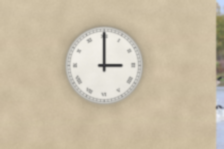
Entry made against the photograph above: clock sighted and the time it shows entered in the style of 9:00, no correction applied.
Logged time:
3:00
